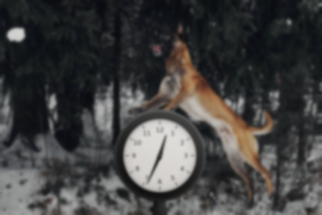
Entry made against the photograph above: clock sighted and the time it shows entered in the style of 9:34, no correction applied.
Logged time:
12:34
